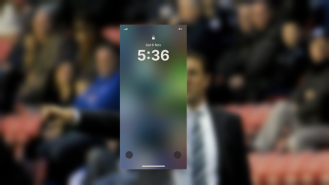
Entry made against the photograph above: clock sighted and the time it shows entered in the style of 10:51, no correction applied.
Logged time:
5:36
